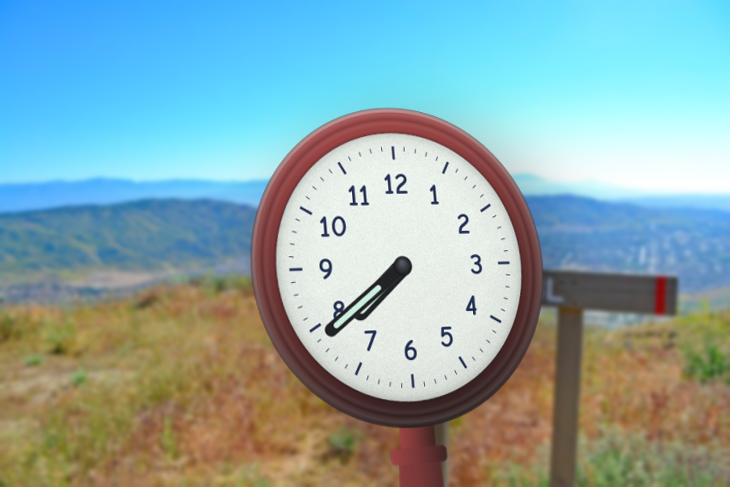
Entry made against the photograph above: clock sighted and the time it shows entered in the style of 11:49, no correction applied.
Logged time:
7:39
